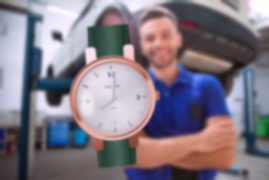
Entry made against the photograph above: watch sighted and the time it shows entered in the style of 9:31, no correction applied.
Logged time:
8:01
